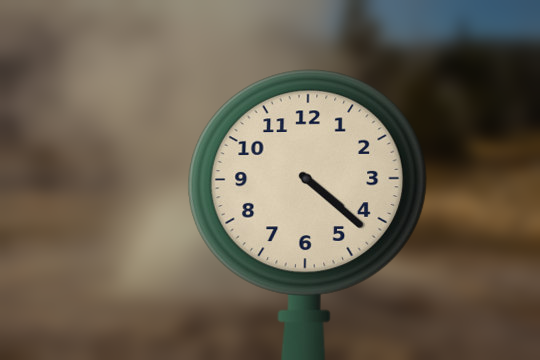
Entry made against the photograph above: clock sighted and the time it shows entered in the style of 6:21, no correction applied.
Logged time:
4:22
